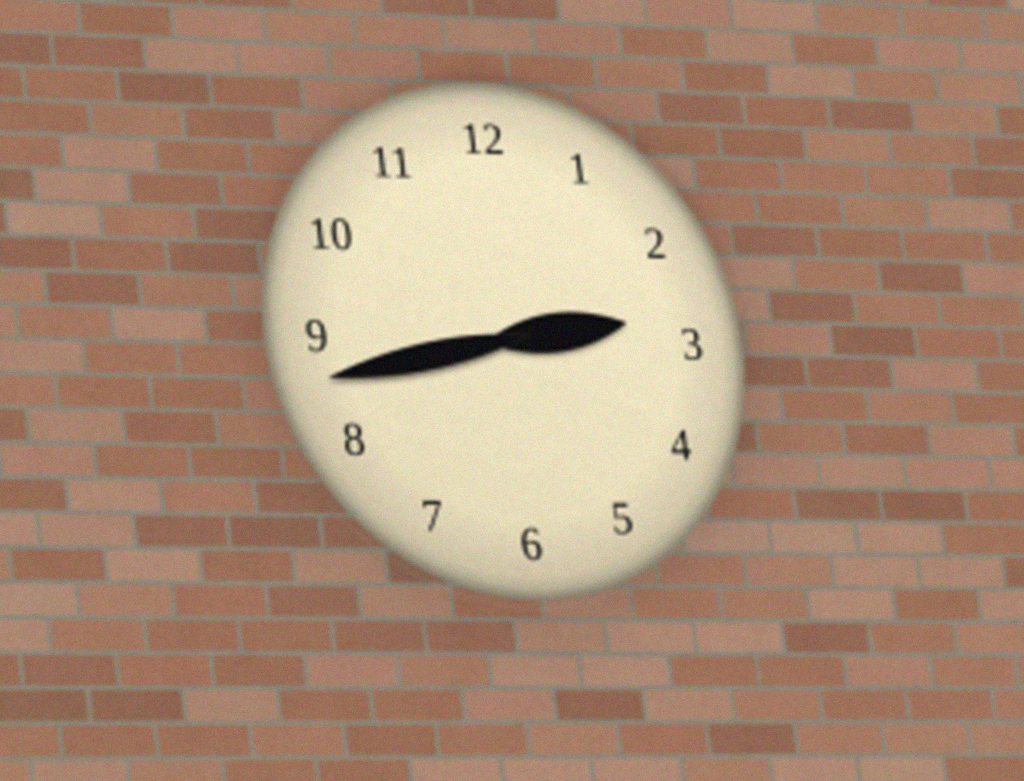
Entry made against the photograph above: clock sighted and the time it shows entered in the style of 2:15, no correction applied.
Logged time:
2:43
